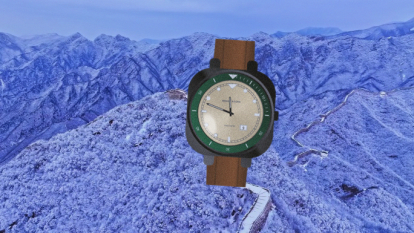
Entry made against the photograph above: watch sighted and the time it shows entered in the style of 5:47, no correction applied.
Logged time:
11:48
